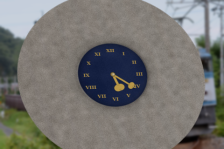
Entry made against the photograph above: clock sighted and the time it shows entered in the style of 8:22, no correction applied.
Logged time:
5:21
